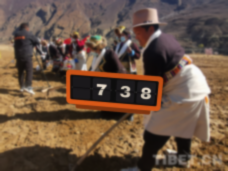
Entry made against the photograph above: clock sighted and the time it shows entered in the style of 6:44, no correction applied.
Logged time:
7:38
